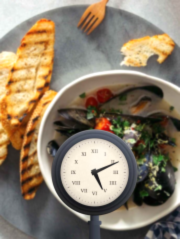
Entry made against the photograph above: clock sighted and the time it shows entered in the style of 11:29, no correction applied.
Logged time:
5:11
